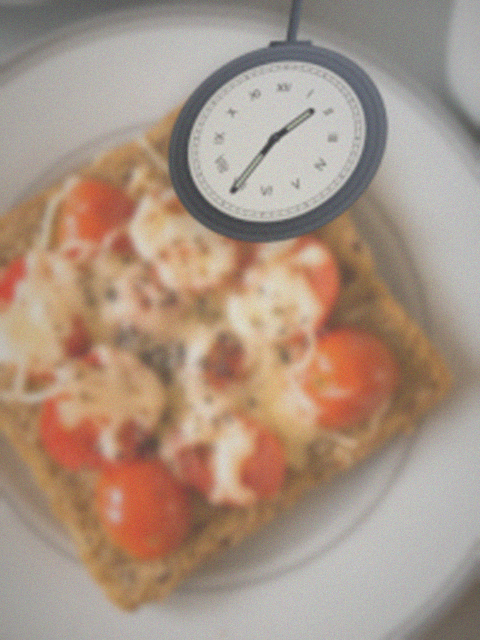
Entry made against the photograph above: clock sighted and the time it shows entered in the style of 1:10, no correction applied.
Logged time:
1:35
